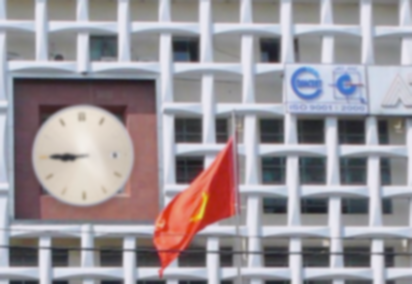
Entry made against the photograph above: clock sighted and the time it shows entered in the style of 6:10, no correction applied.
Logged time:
8:45
